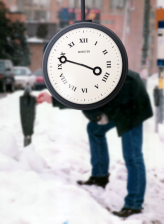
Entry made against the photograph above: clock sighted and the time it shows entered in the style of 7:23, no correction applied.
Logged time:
3:48
